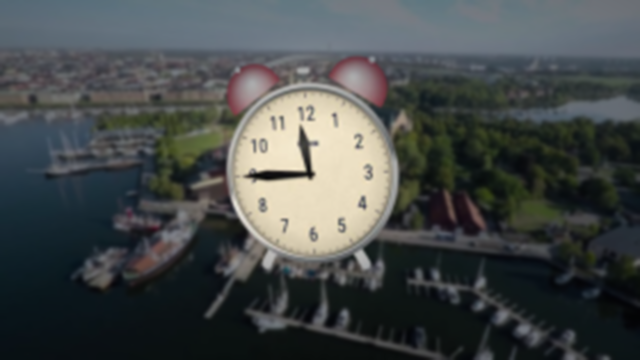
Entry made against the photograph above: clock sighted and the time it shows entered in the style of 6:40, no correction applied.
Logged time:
11:45
